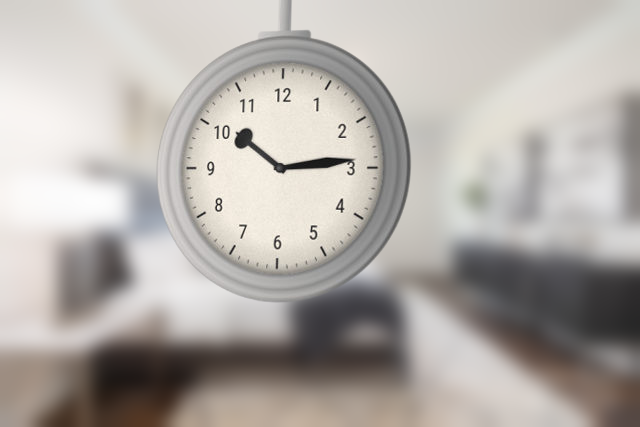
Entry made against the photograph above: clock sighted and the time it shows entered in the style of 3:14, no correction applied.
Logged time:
10:14
